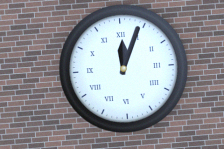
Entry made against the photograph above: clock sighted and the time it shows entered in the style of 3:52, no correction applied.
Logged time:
12:04
